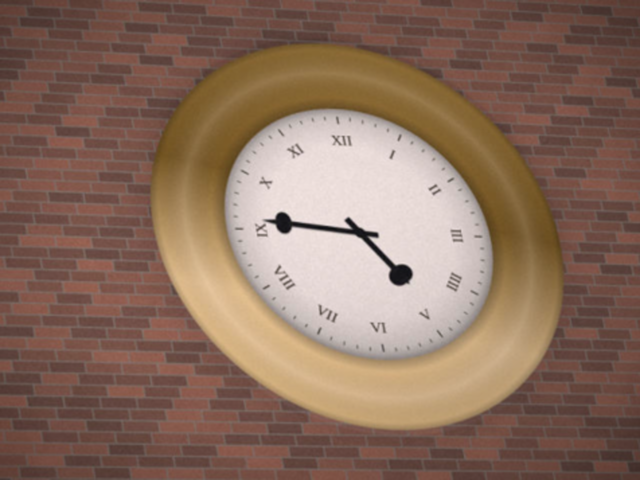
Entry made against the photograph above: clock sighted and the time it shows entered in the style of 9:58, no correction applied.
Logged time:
4:46
